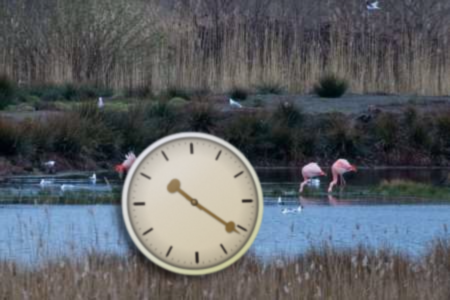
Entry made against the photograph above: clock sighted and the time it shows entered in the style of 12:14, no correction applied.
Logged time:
10:21
